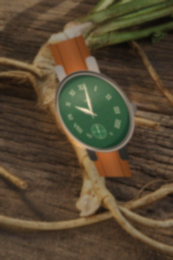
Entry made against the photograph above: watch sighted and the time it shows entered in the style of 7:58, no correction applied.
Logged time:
10:01
